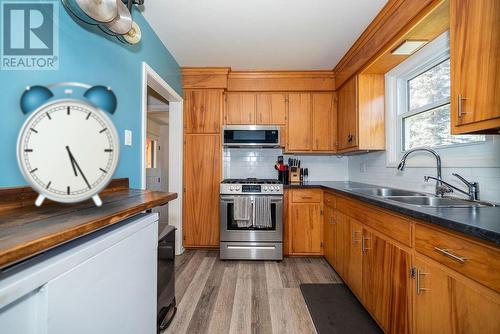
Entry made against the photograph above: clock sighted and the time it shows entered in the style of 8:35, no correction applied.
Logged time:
5:25
